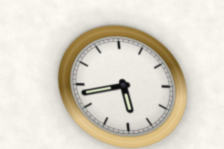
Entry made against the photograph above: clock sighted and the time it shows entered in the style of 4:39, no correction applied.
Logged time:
5:43
